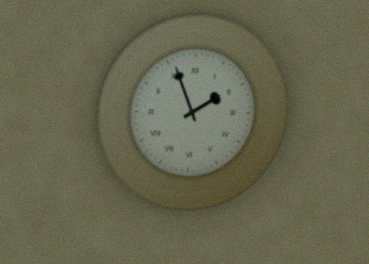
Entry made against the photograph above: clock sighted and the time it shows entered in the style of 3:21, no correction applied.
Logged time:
1:56
